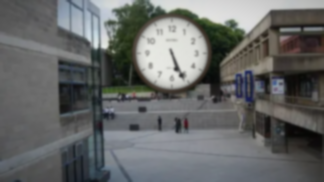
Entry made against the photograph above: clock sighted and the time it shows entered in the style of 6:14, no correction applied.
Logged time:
5:26
